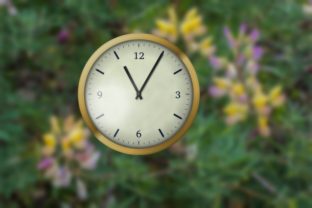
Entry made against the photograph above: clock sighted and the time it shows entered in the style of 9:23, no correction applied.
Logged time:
11:05
